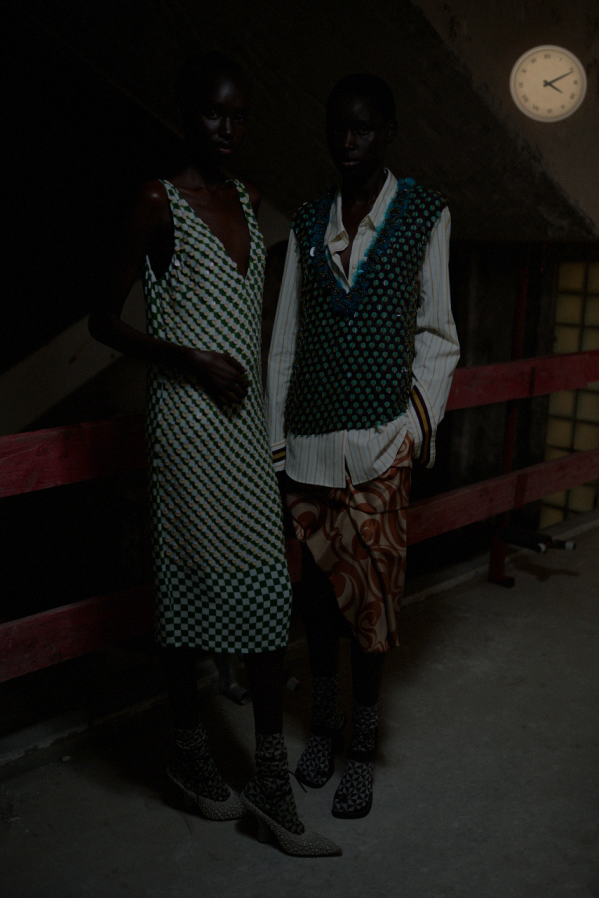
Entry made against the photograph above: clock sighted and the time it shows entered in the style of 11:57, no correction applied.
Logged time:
4:11
